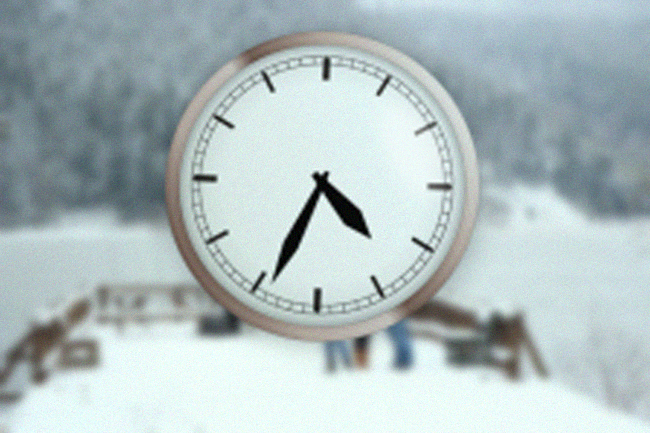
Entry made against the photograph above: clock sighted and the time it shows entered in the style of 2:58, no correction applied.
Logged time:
4:34
